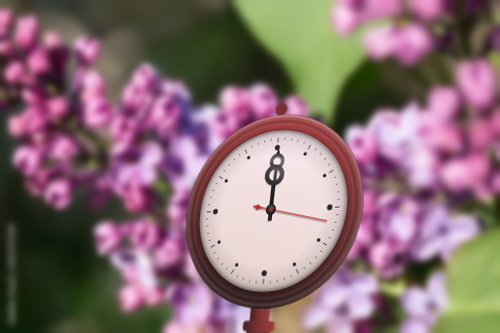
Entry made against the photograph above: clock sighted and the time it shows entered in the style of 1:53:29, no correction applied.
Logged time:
12:00:17
